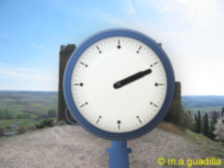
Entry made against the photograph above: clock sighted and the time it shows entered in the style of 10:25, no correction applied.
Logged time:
2:11
